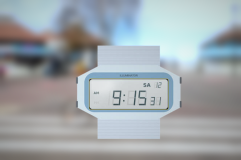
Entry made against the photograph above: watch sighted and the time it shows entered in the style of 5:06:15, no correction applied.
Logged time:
9:15:31
